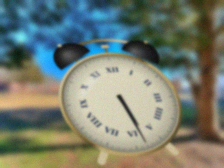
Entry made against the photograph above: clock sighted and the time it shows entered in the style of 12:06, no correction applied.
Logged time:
5:28
